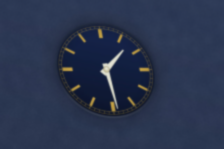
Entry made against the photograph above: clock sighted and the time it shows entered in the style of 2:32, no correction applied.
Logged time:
1:29
